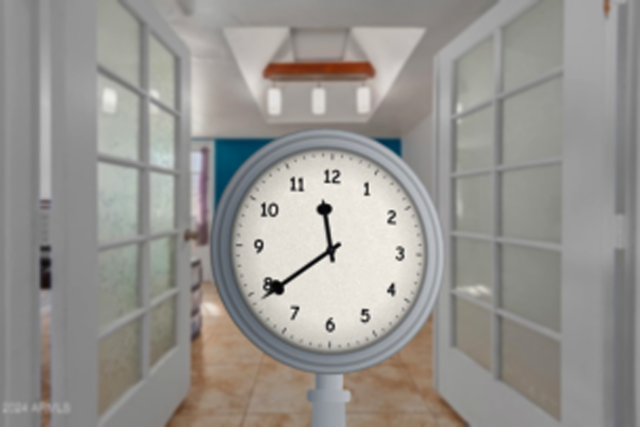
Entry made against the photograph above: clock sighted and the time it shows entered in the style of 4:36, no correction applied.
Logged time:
11:39
